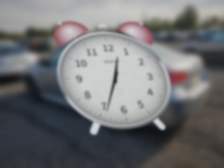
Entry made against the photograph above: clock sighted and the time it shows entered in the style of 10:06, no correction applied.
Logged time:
12:34
